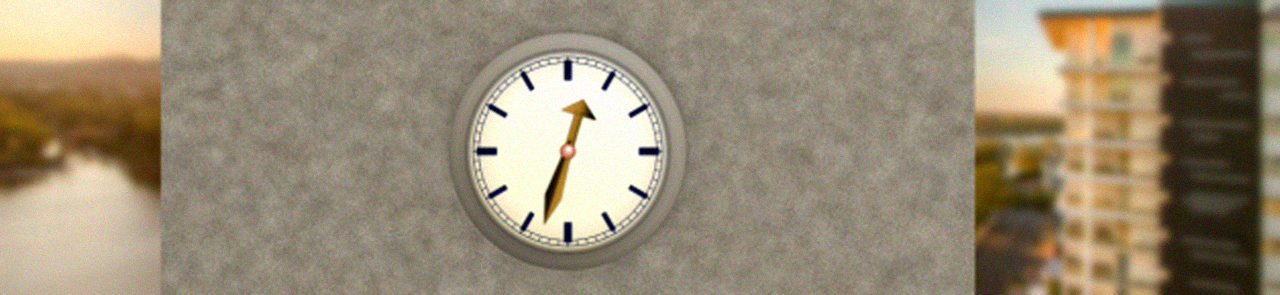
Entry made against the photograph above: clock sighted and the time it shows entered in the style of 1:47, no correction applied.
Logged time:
12:33
